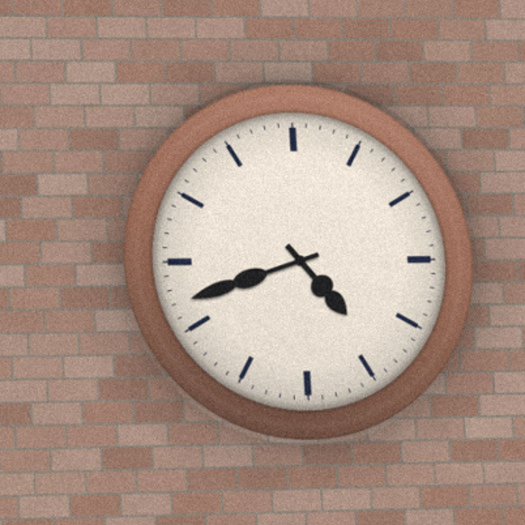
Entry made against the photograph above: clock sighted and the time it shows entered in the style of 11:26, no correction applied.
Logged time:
4:42
